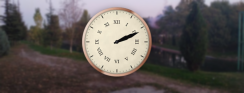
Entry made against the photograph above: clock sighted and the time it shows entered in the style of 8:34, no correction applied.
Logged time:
2:11
